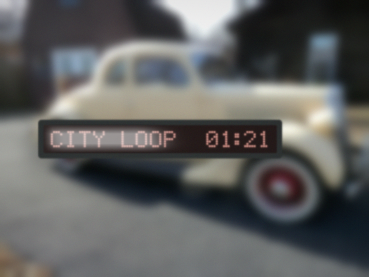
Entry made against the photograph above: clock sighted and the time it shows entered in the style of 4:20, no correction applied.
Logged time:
1:21
